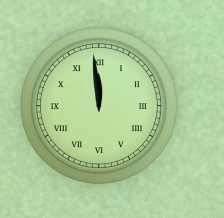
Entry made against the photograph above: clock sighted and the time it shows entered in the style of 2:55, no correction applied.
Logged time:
11:59
